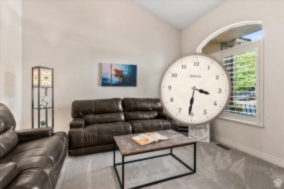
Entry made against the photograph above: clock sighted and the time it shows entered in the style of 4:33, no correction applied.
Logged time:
3:31
